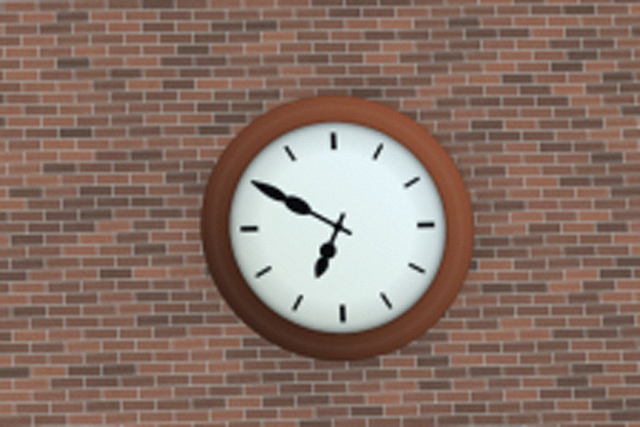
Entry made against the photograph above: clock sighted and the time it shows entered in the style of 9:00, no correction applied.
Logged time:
6:50
